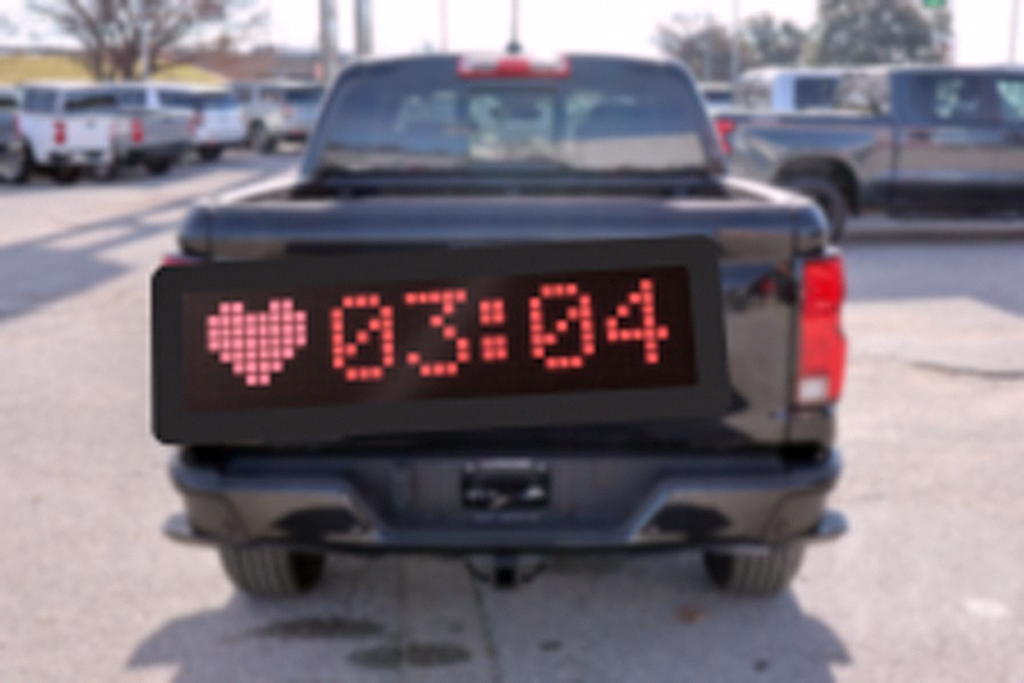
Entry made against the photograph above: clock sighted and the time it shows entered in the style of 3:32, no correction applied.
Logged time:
3:04
